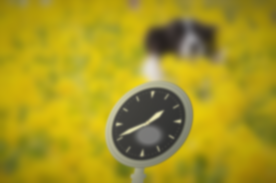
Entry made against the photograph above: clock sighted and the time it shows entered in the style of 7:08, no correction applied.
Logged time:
1:41
